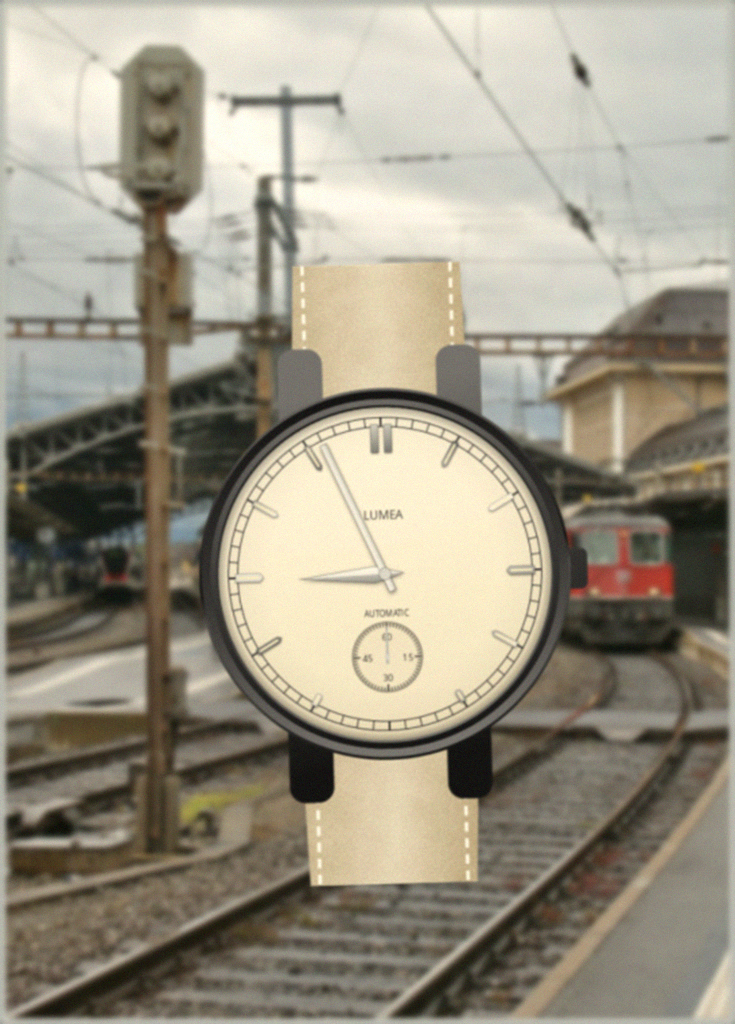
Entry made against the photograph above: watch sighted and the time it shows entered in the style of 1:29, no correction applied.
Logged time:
8:56
